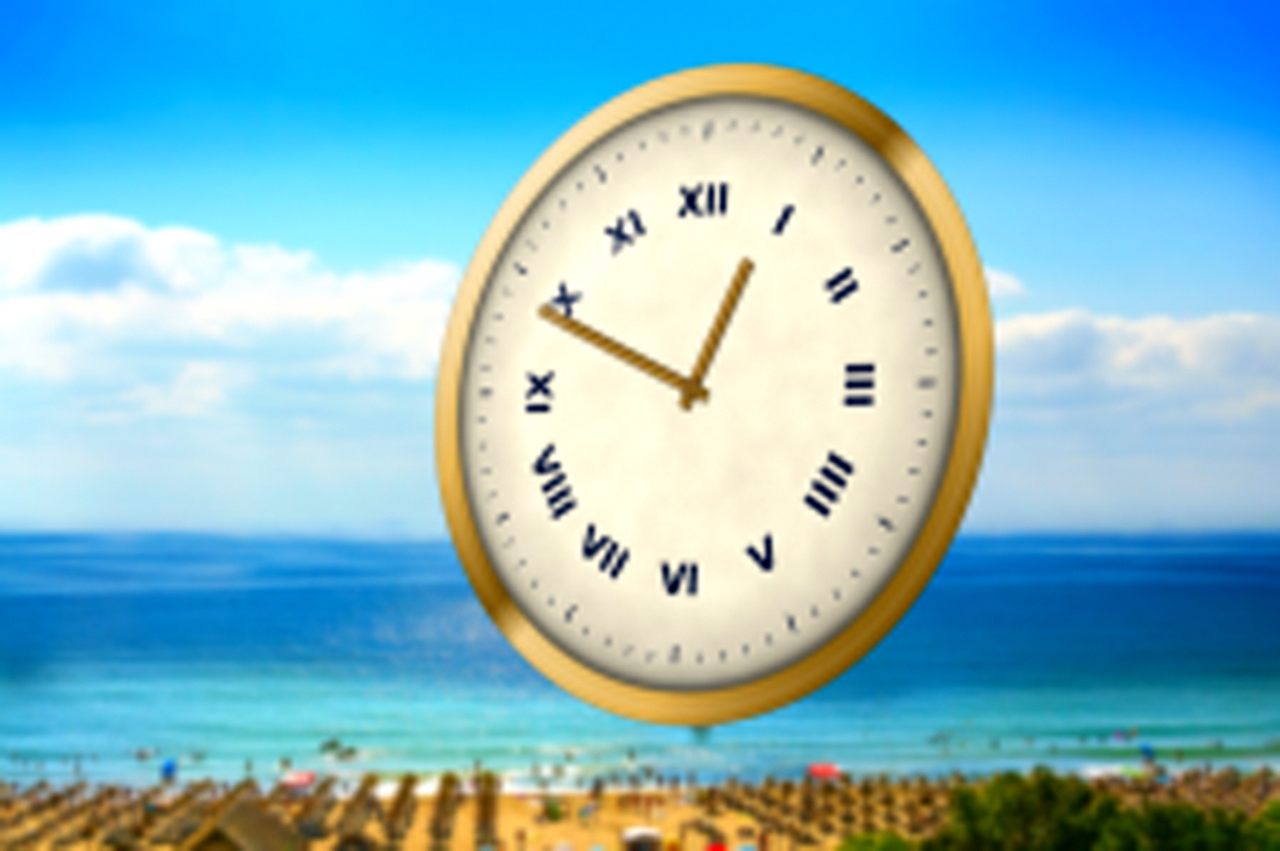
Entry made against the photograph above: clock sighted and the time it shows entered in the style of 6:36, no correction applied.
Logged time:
12:49
